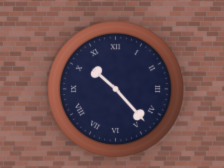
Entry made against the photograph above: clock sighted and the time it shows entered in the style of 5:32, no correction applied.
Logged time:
10:23
